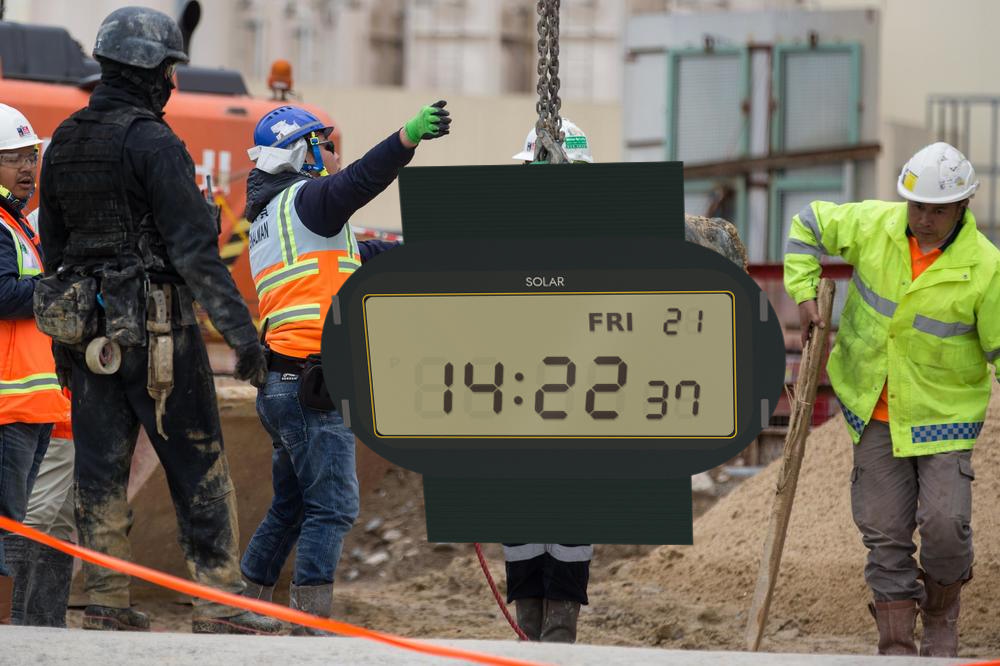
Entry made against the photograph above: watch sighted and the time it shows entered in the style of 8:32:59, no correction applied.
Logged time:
14:22:37
